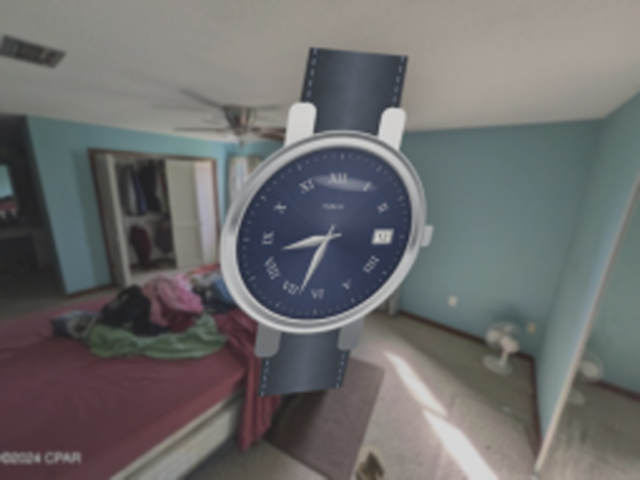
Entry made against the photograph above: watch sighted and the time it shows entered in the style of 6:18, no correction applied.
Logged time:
8:33
